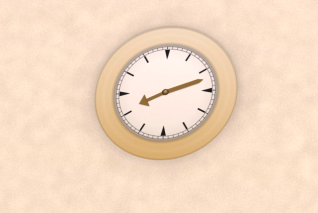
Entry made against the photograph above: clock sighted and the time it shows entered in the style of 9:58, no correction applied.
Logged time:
8:12
